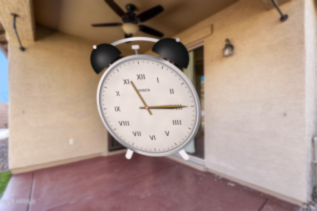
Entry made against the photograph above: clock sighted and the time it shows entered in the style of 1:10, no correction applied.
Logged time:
11:15
